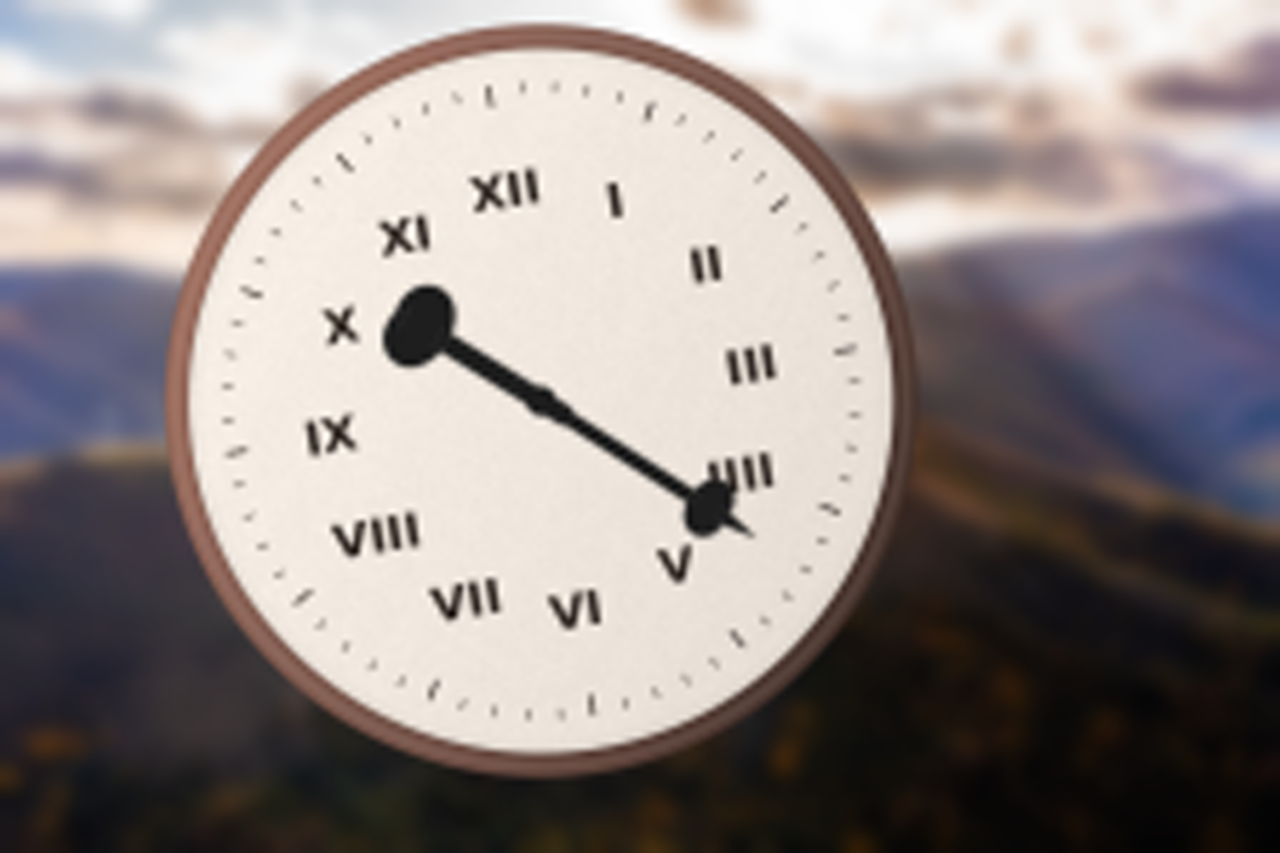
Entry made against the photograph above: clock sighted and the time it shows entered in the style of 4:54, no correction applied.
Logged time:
10:22
